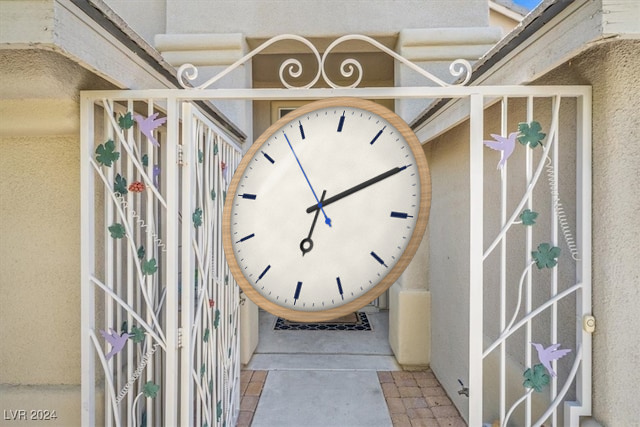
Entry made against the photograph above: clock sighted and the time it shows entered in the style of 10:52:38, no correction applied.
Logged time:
6:09:53
